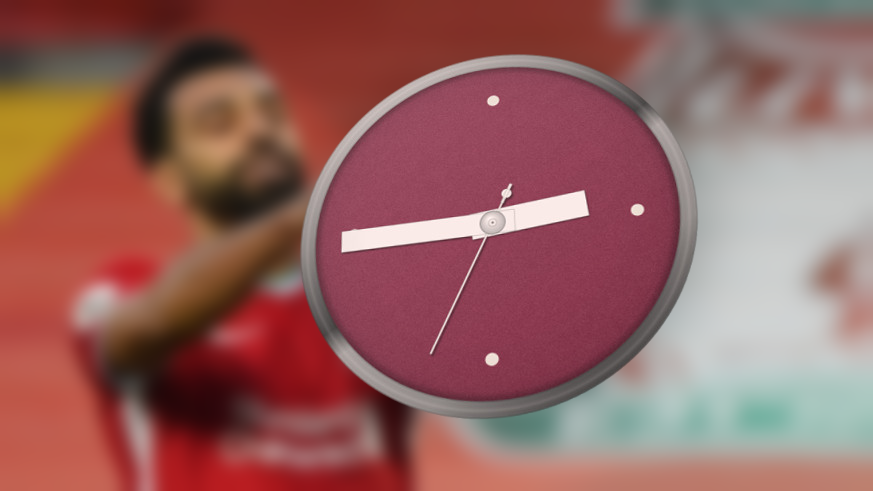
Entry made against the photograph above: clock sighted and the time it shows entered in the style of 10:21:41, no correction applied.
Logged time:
2:44:34
